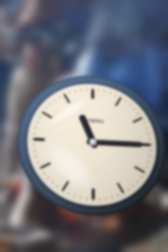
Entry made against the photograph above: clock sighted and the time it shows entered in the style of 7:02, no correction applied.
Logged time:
11:15
